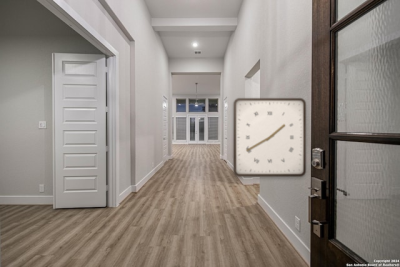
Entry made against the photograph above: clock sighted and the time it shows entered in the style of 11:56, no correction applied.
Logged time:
1:40
